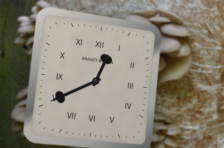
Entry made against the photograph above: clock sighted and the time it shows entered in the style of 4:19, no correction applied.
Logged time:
12:40
